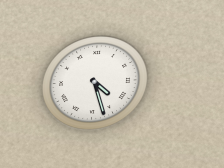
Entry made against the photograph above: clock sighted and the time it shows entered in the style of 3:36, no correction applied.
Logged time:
4:27
